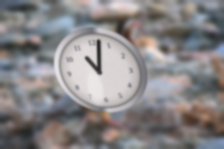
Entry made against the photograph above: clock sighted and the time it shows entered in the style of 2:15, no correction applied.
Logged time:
11:02
